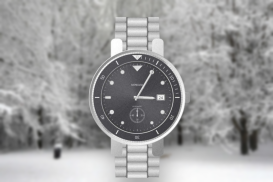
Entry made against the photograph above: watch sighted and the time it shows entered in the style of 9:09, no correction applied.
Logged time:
3:05
